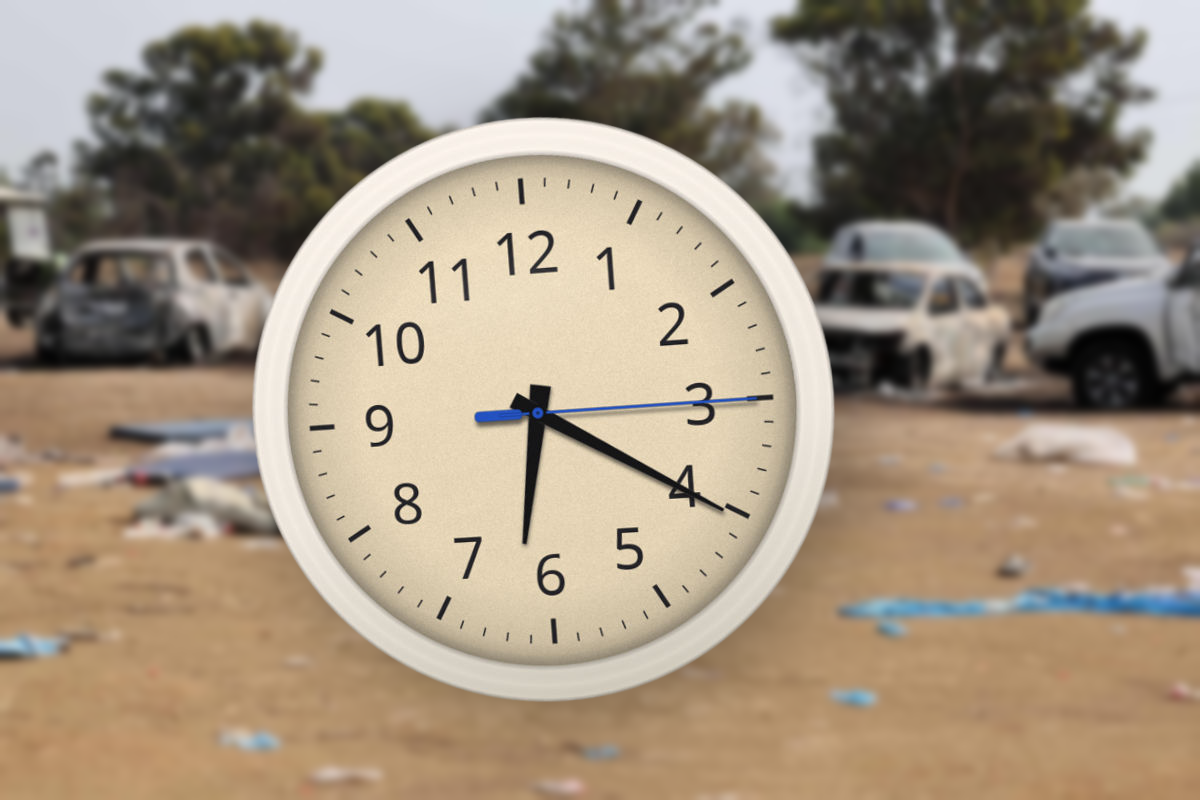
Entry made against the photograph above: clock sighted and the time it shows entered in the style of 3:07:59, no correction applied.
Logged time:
6:20:15
